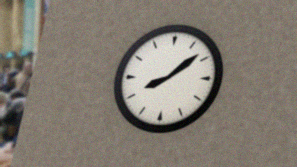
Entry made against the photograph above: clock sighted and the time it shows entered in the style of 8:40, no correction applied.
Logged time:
8:08
